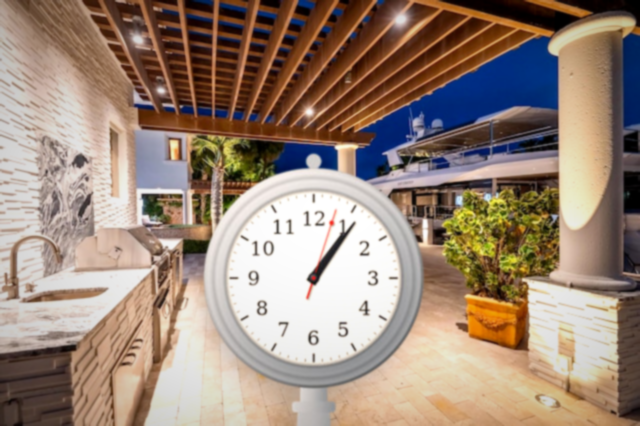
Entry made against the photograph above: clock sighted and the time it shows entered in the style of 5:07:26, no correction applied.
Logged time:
1:06:03
